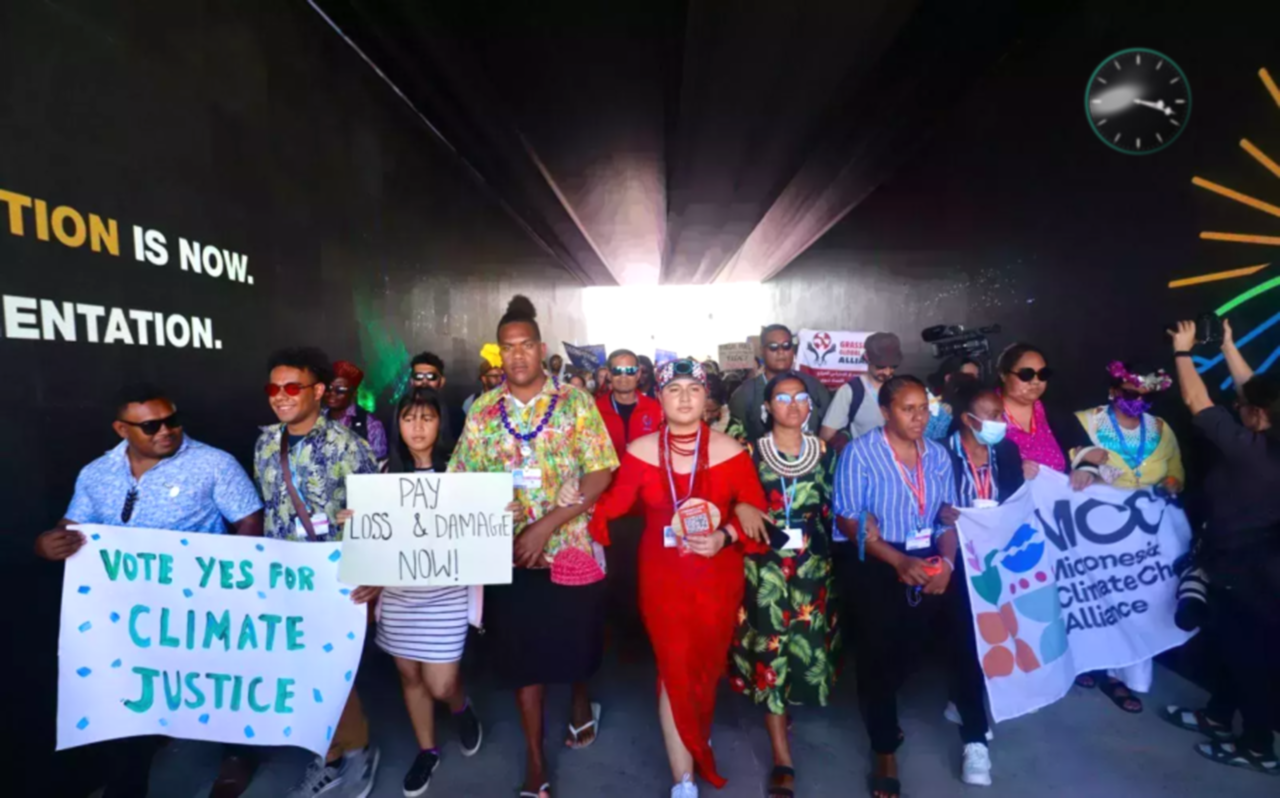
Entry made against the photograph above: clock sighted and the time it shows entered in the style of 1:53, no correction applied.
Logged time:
3:18
